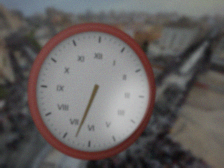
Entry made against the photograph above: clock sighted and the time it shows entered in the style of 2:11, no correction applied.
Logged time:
6:33
